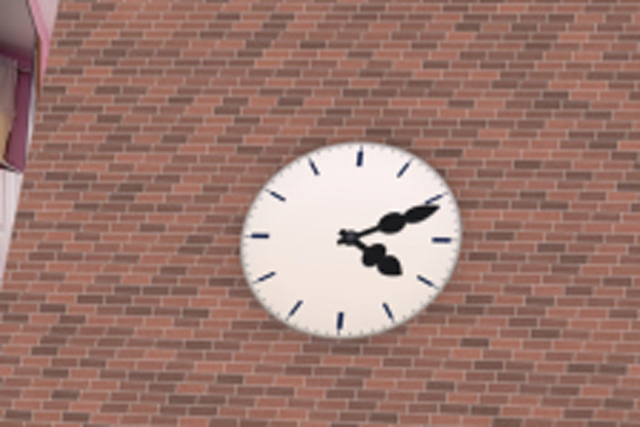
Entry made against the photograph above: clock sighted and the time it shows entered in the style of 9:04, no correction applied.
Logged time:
4:11
